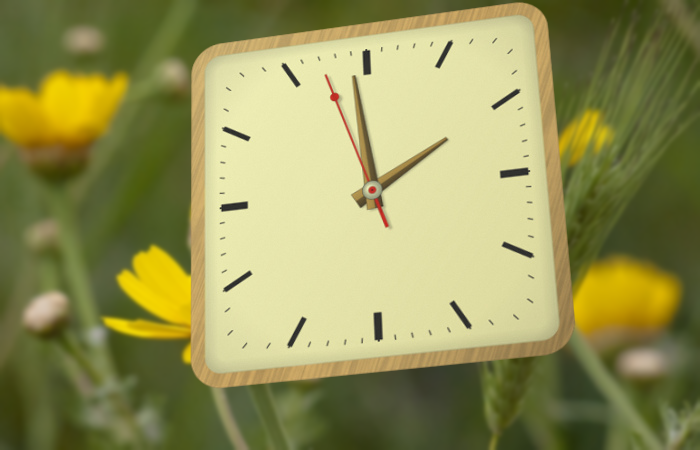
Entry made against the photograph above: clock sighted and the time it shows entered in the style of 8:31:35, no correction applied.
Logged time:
1:58:57
